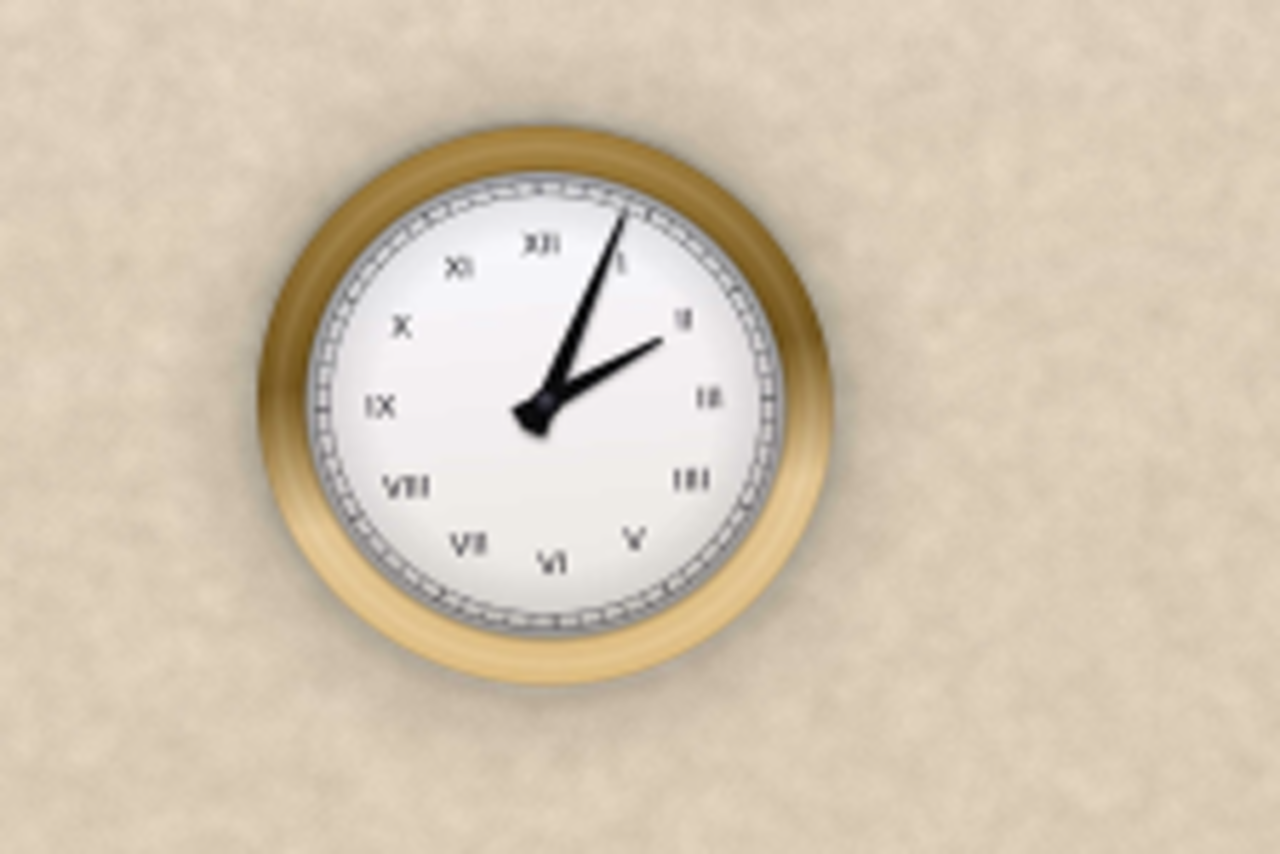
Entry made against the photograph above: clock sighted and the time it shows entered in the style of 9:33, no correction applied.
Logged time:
2:04
